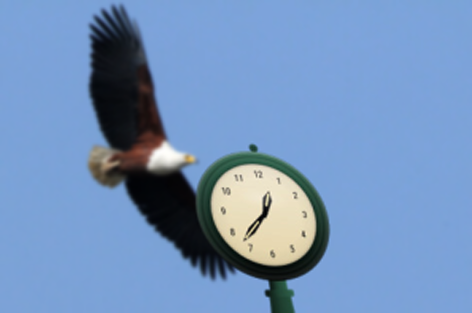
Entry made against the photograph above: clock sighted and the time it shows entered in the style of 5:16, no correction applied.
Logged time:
12:37
